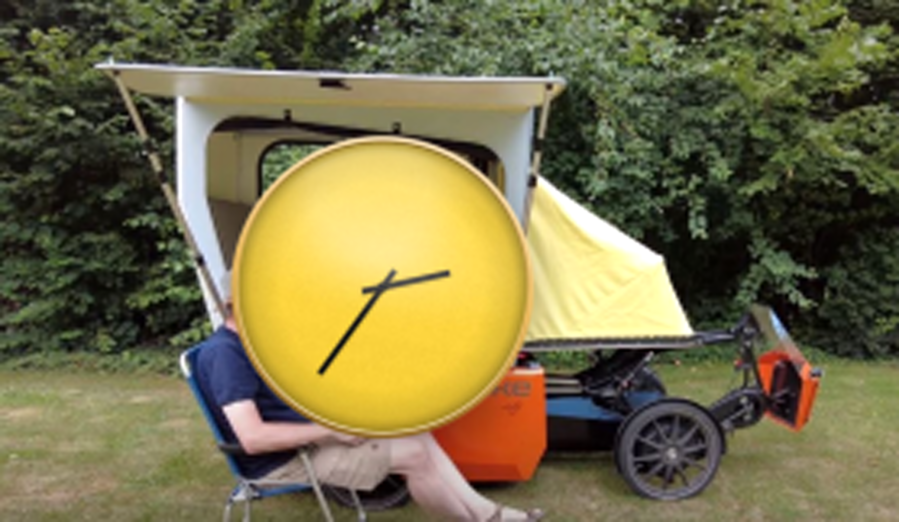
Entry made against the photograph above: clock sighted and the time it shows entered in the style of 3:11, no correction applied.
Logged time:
2:36
